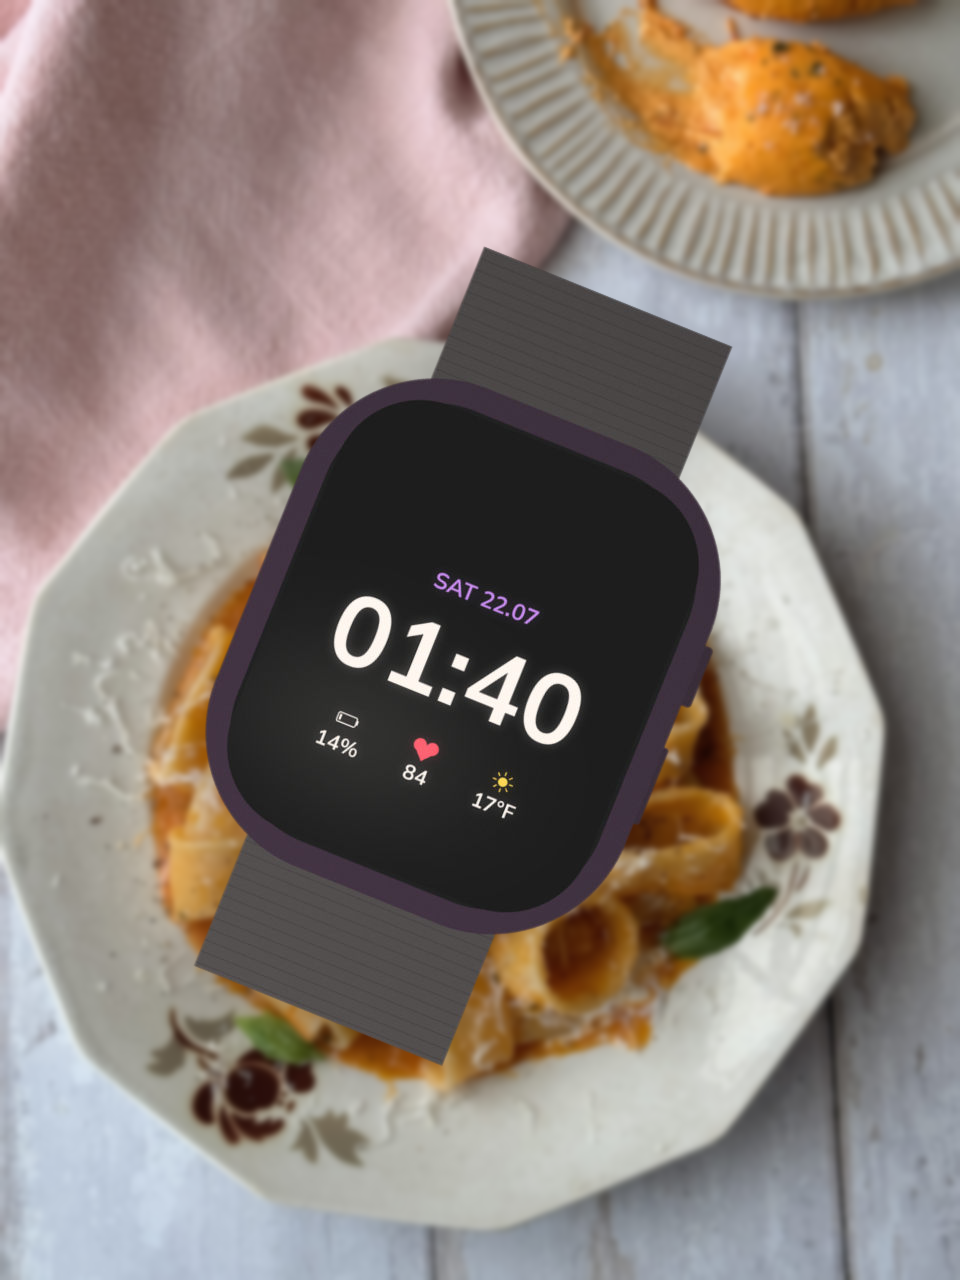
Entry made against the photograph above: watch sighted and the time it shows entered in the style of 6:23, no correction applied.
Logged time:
1:40
